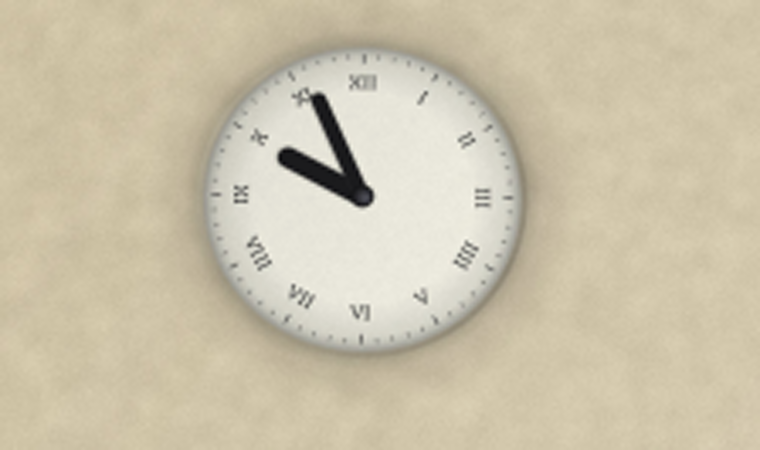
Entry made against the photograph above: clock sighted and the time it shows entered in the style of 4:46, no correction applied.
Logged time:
9:56
